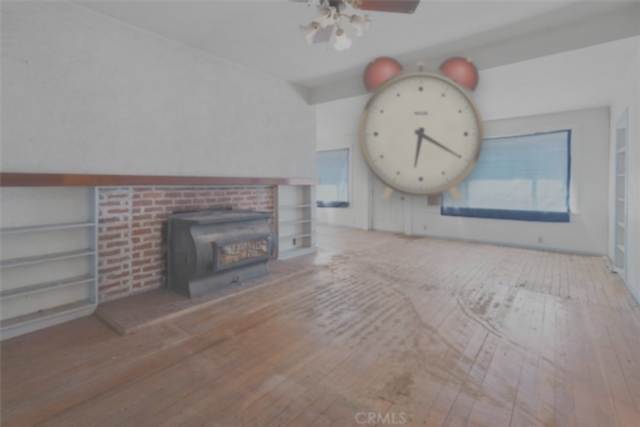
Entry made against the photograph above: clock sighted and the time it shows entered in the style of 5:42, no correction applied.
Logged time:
6:20
